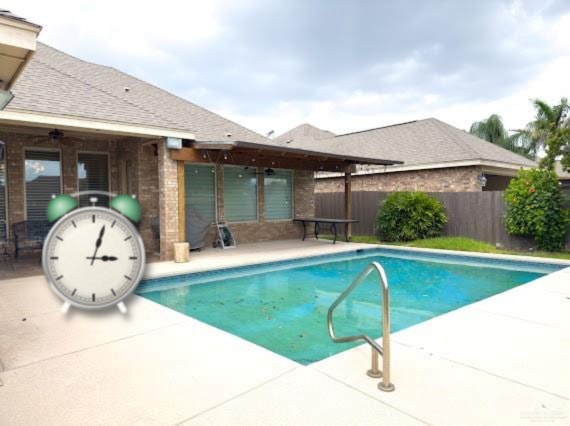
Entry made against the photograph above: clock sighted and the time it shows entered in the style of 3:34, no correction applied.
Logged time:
3:03
